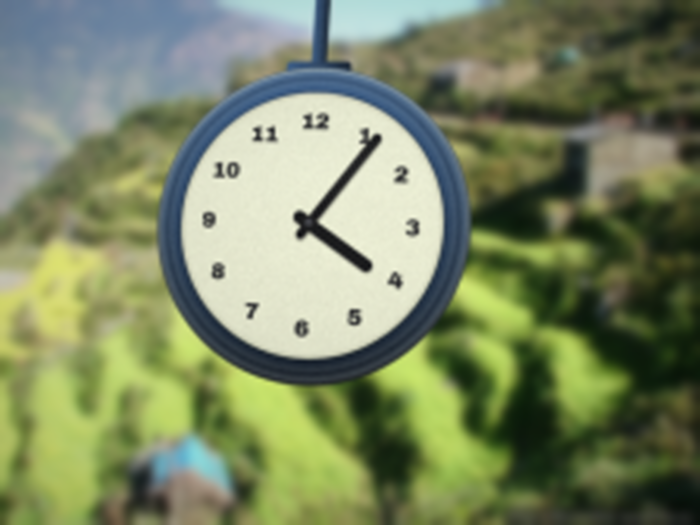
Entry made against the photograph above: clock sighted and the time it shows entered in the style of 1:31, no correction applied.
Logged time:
4:06
